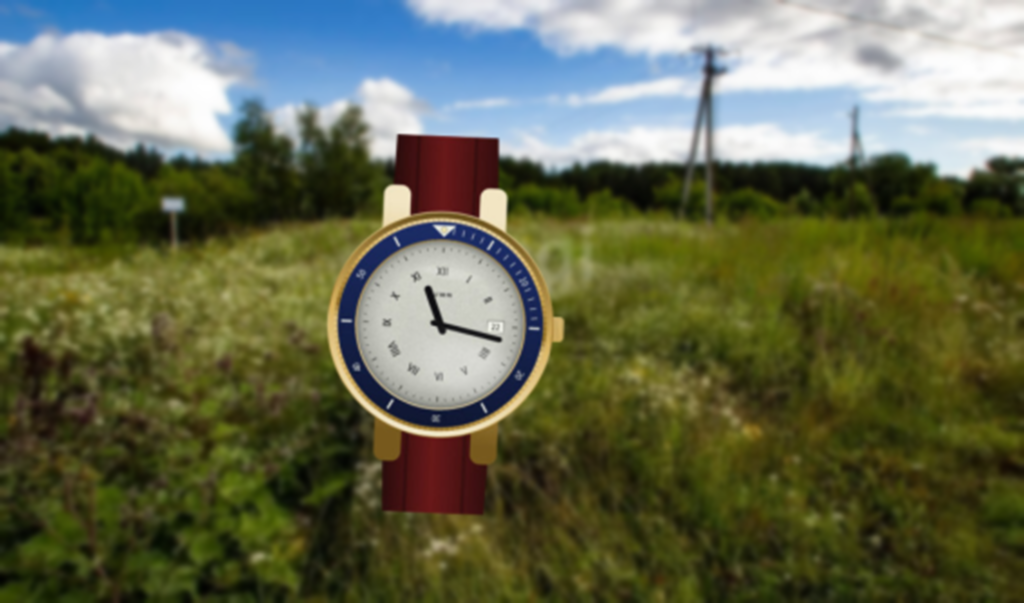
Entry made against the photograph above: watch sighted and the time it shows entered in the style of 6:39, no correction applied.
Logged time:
11:17
